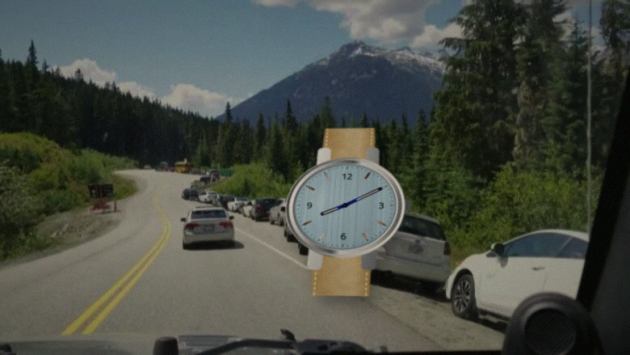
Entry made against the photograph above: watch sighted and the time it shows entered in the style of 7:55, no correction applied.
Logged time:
8:10
